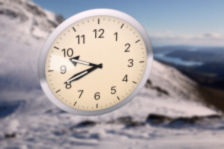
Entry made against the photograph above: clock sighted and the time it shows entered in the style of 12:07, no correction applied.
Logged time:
9:41
